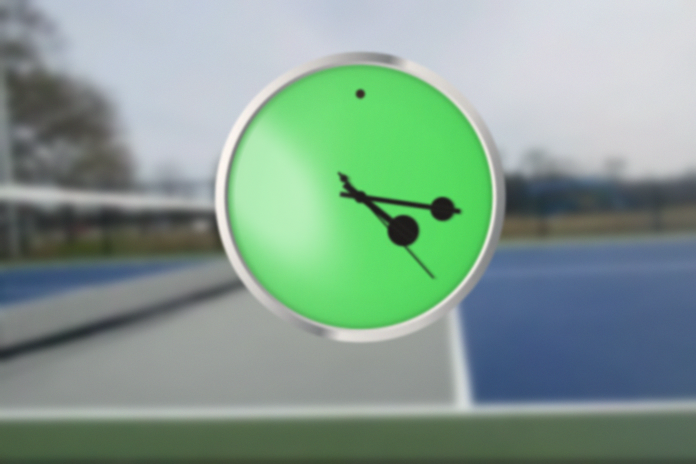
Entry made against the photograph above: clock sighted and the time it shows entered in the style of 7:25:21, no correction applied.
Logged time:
4:16:23
